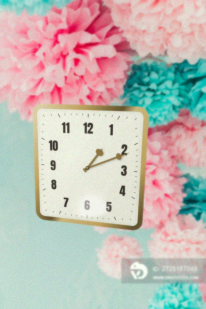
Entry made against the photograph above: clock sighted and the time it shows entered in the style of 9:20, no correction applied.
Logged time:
1:11
